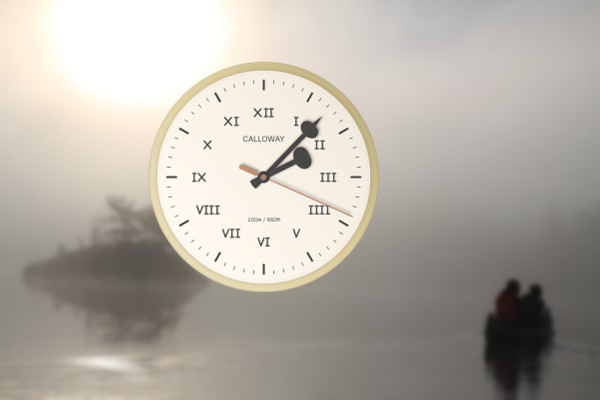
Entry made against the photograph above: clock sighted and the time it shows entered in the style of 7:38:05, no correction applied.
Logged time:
2:07:19
